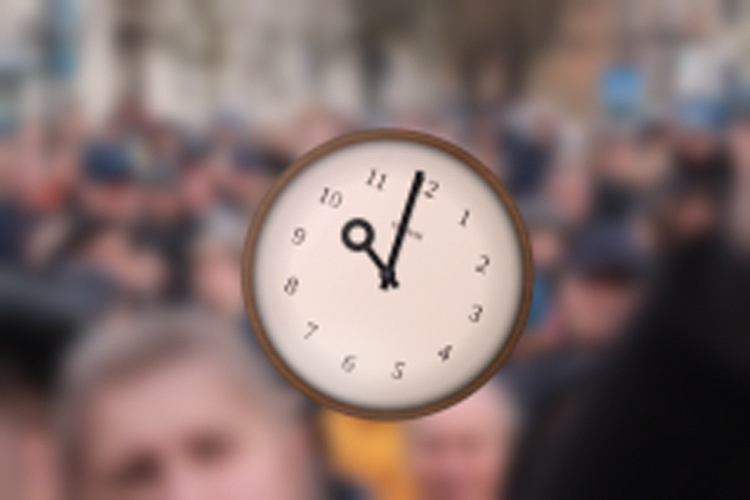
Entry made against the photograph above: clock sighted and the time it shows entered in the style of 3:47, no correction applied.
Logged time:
9:59
